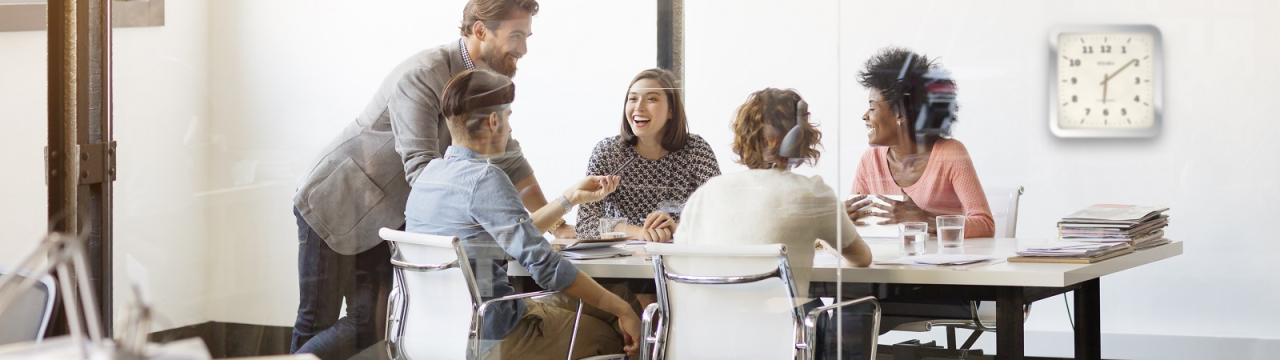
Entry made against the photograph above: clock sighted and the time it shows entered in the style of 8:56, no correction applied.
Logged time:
6:09
